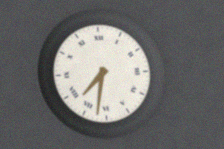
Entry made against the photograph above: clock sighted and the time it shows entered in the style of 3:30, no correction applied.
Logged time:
7:32
